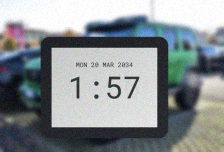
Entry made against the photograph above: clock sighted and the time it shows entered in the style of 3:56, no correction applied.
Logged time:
1:57
